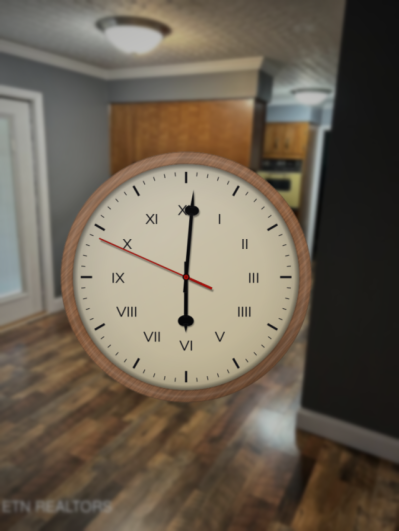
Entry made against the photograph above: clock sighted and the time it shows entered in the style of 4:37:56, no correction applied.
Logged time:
6:00:49
